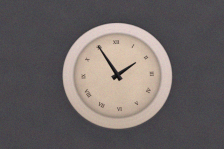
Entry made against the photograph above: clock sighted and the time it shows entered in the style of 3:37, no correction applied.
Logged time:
1:55
